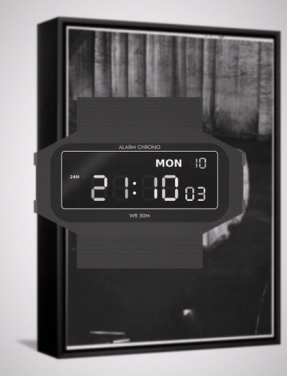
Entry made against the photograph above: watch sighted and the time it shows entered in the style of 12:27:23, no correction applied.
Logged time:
21:10:03
